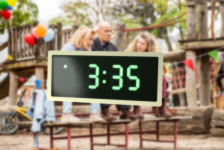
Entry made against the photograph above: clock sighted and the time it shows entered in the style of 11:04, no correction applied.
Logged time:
3:35
